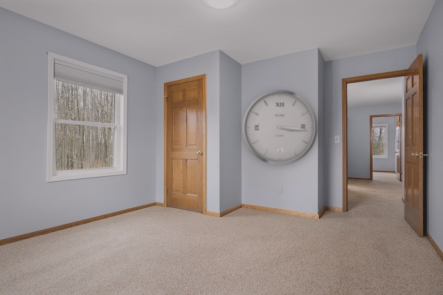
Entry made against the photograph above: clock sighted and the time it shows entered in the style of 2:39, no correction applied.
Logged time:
3:16
